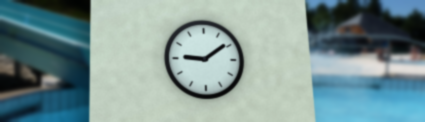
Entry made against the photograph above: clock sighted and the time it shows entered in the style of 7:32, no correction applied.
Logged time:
9:09
